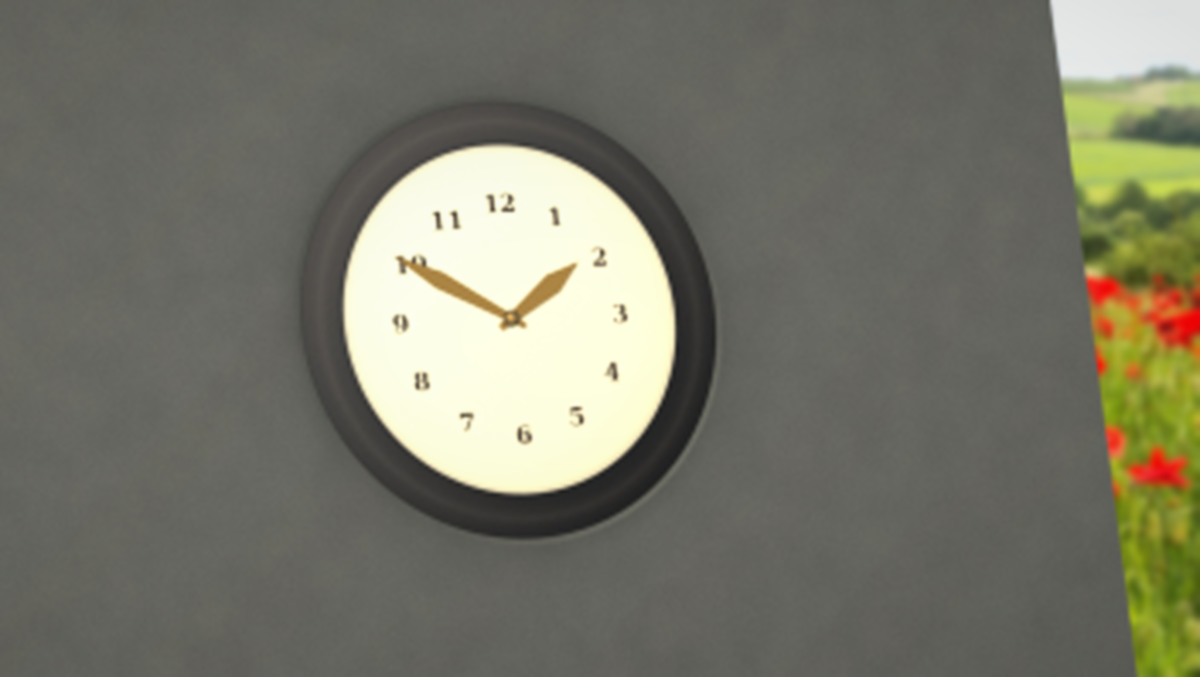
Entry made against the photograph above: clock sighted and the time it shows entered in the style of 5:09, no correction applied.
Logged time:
1:50
